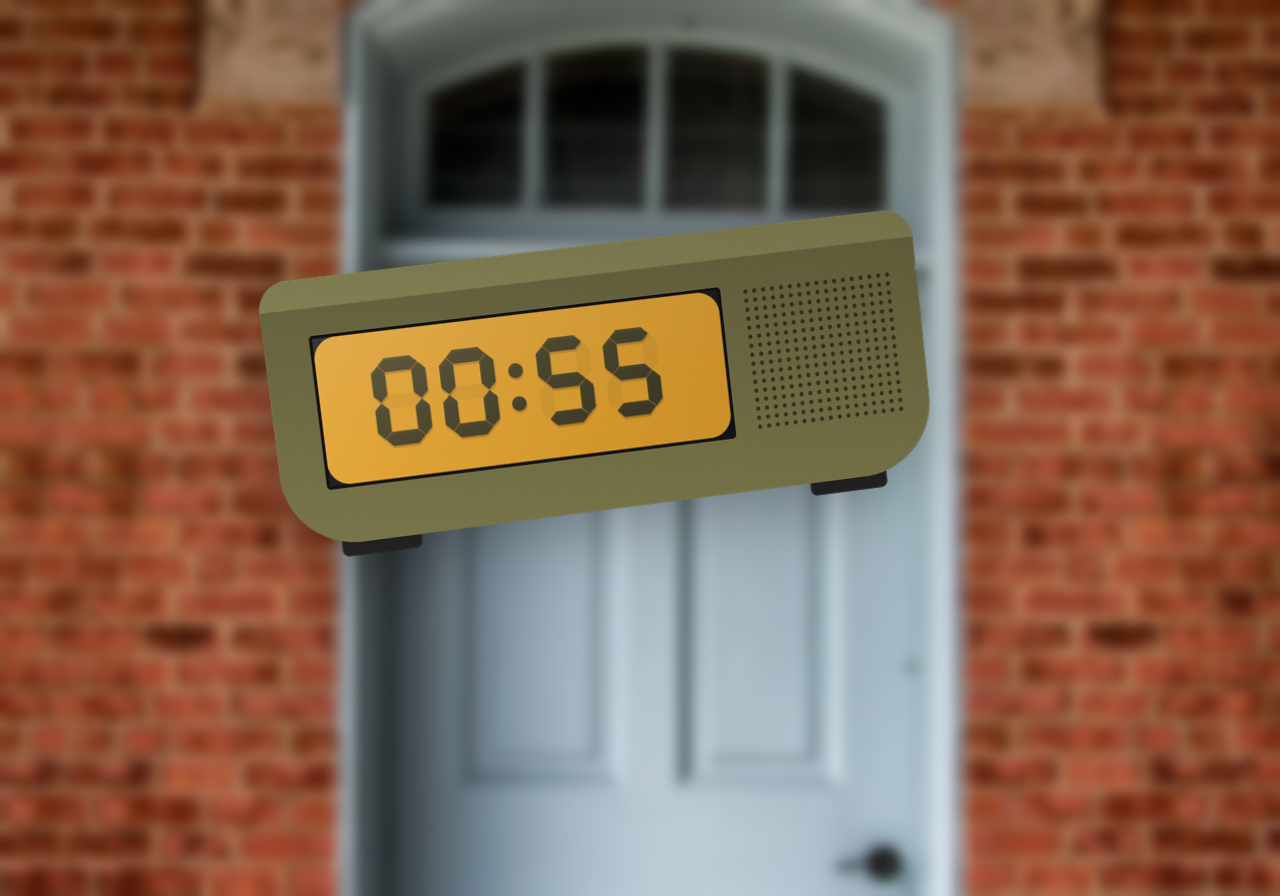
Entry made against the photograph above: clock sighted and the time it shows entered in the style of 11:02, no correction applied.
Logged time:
0:55
